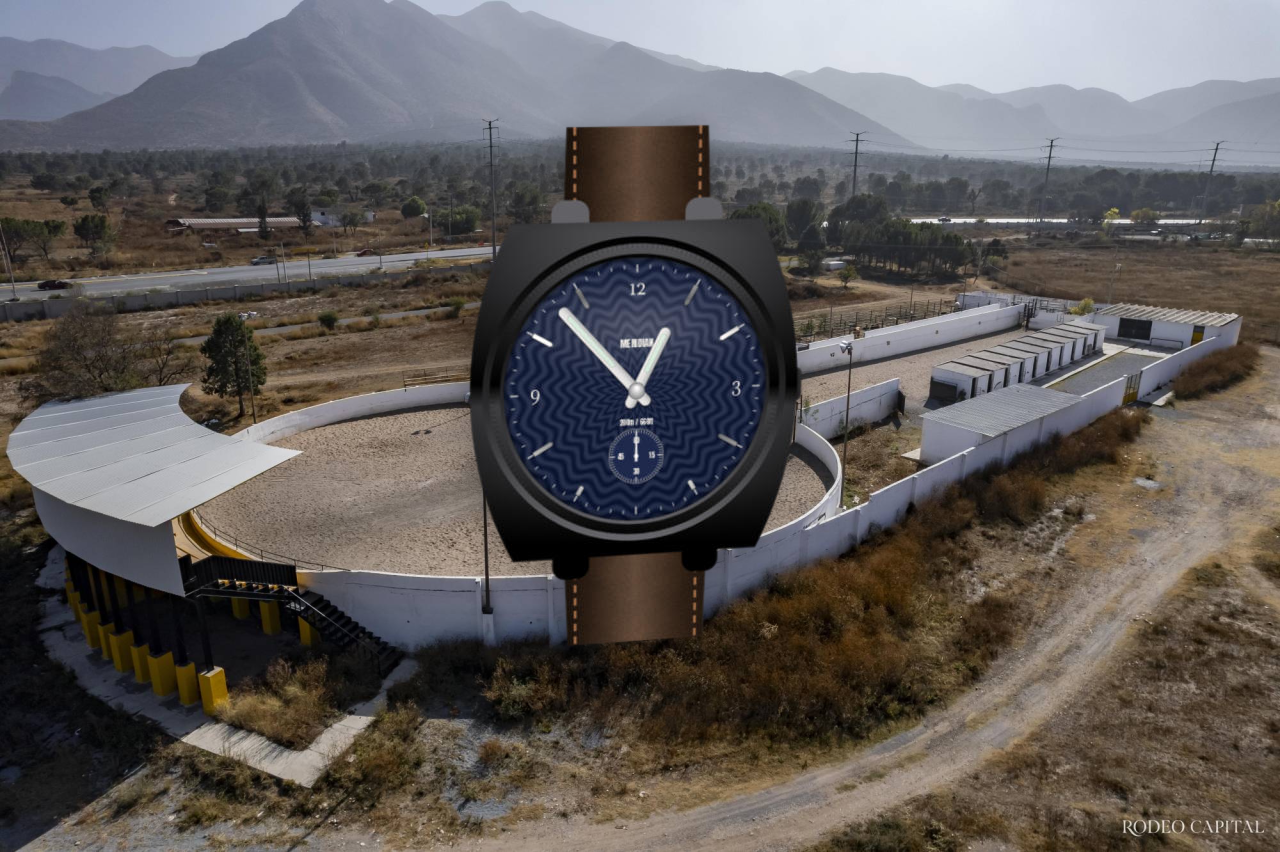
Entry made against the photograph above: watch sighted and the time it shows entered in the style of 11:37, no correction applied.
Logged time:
12:53
